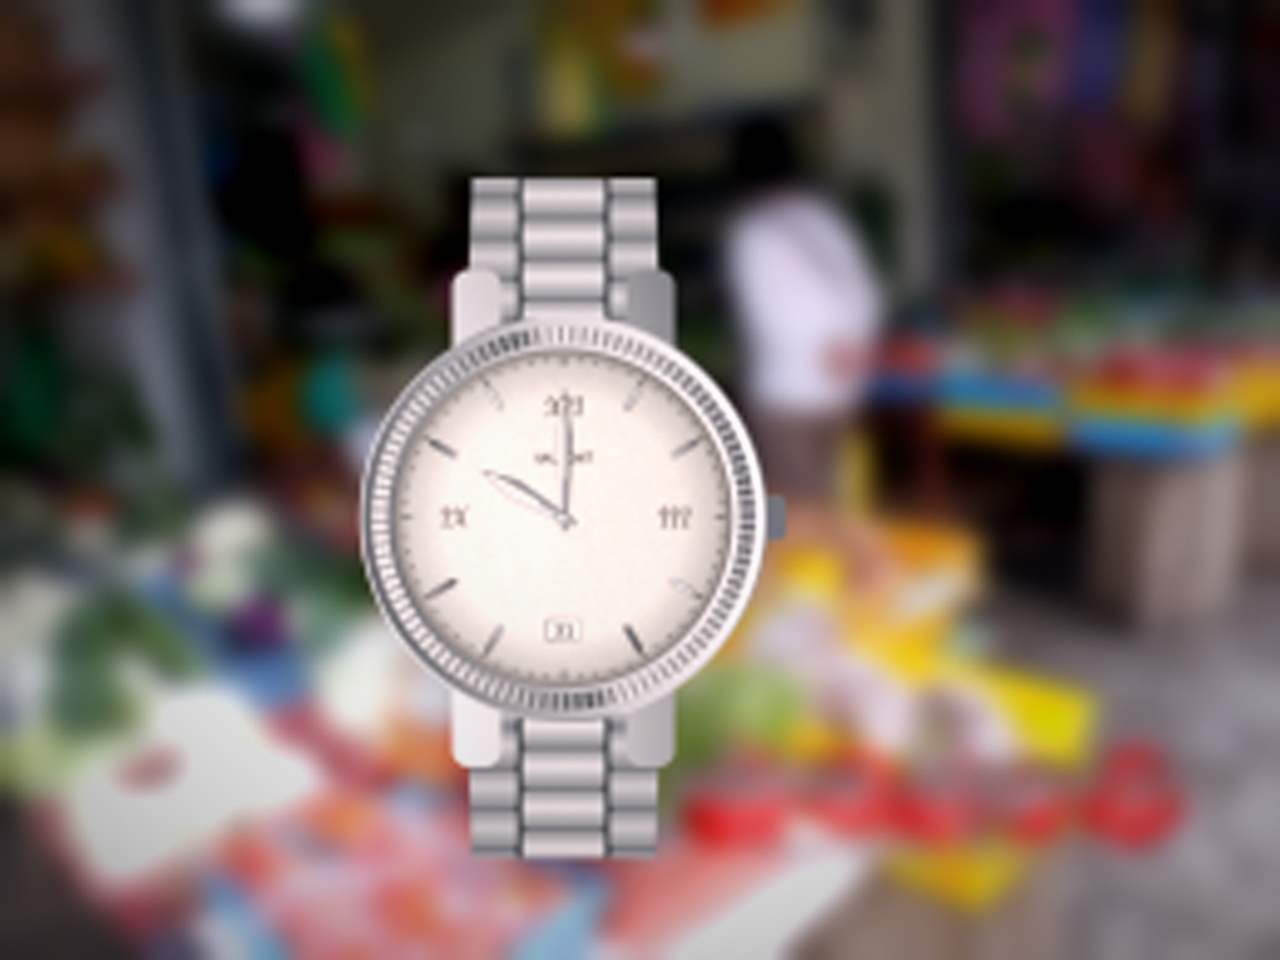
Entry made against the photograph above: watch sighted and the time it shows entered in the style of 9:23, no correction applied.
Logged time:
10:00
